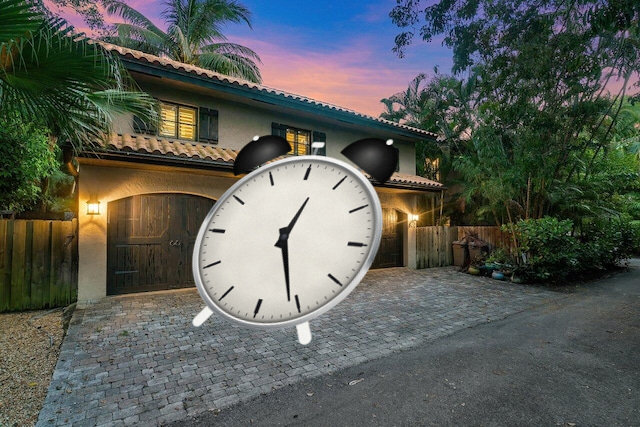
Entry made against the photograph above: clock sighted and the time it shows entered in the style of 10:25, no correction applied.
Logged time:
12:26
